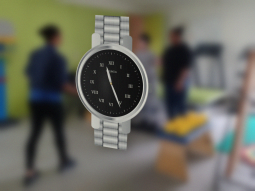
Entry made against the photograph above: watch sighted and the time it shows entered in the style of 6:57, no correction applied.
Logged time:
11:26
